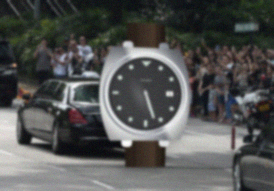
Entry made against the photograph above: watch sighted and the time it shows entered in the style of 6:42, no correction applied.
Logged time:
5:27
